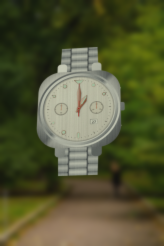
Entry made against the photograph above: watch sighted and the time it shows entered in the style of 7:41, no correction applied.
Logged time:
1:00
